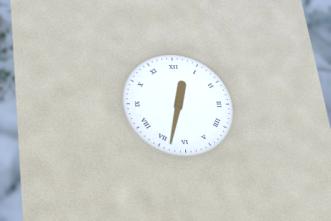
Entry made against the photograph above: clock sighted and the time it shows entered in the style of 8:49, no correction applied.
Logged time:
12:33
